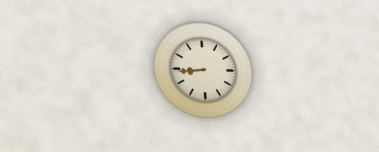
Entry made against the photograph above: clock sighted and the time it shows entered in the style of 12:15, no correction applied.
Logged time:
8:44
